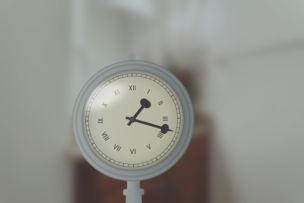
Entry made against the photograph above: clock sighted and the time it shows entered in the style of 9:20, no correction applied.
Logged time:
1:18
